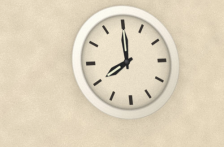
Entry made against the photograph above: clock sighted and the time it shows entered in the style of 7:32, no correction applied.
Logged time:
8:00
